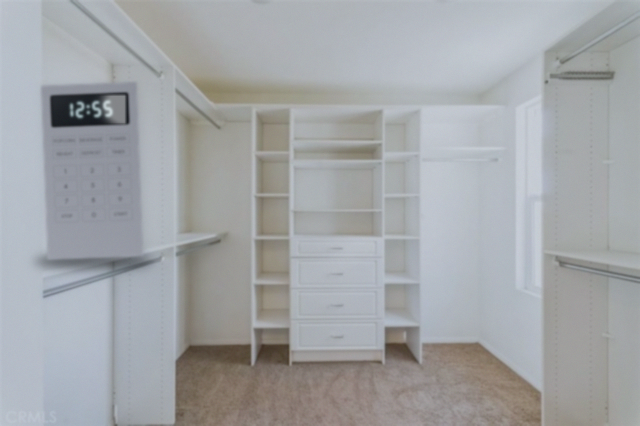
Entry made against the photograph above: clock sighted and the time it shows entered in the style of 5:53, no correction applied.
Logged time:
12:55
